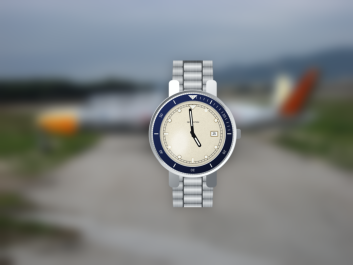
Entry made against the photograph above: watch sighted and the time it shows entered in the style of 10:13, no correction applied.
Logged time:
4:59
